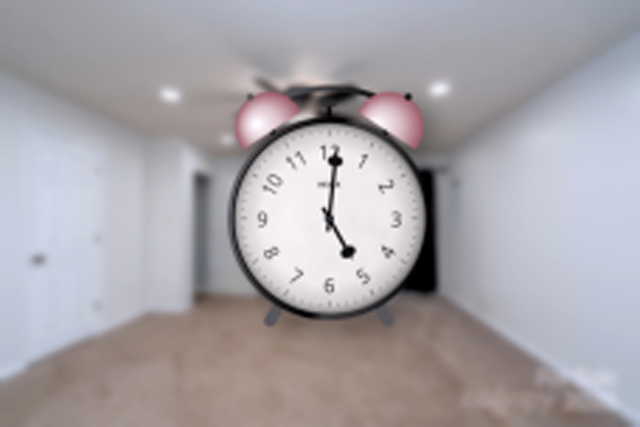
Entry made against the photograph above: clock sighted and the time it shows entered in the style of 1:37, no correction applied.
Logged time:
5:01
